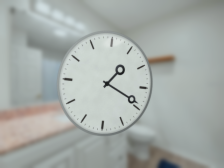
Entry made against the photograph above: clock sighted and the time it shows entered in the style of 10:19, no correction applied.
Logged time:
1:19
